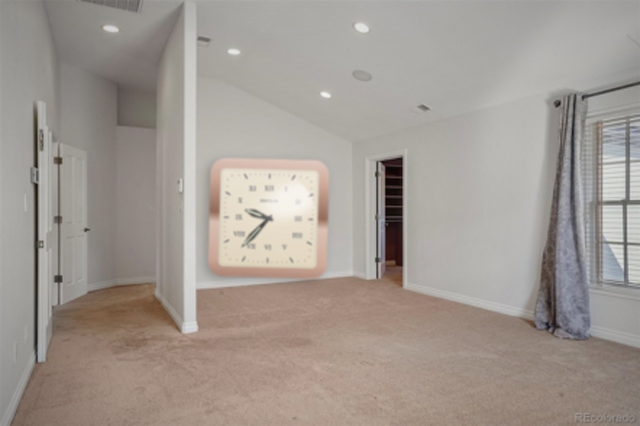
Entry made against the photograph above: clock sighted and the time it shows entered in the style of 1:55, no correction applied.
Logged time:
9:37
